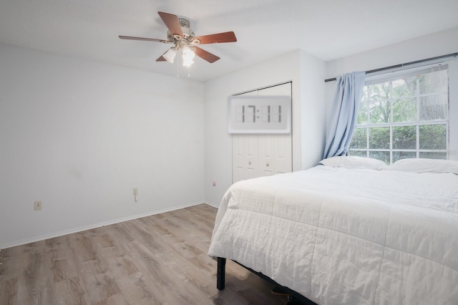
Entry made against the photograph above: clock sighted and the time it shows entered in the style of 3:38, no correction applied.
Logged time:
17:11
